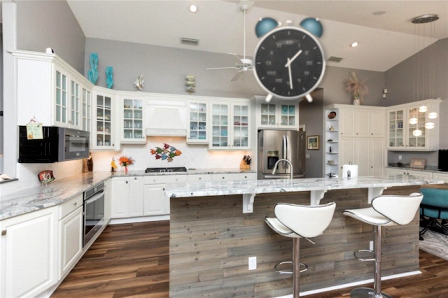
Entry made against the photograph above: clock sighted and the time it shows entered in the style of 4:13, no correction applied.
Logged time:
1:29
